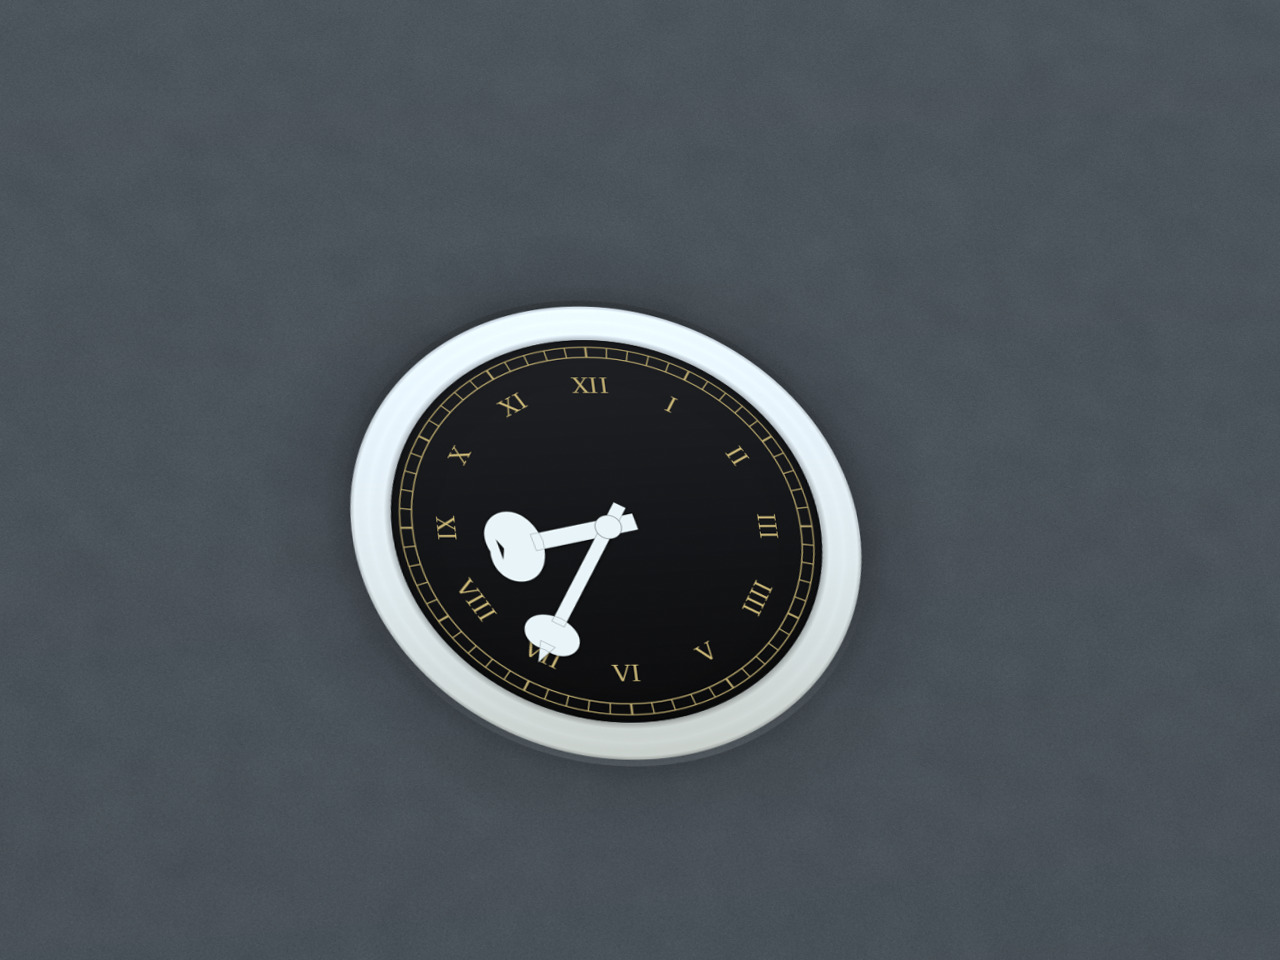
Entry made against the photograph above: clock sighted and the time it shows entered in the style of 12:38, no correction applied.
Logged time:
8:35
